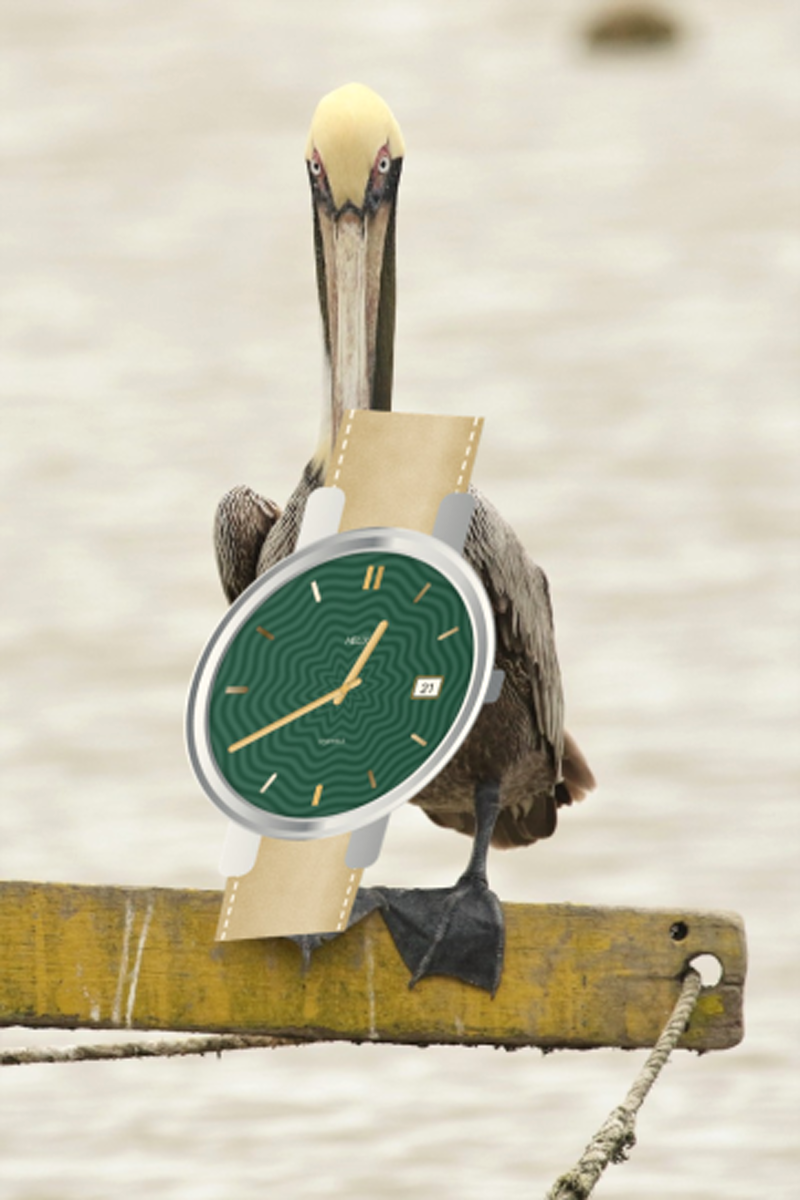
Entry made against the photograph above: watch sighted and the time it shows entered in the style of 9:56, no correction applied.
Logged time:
12:40
